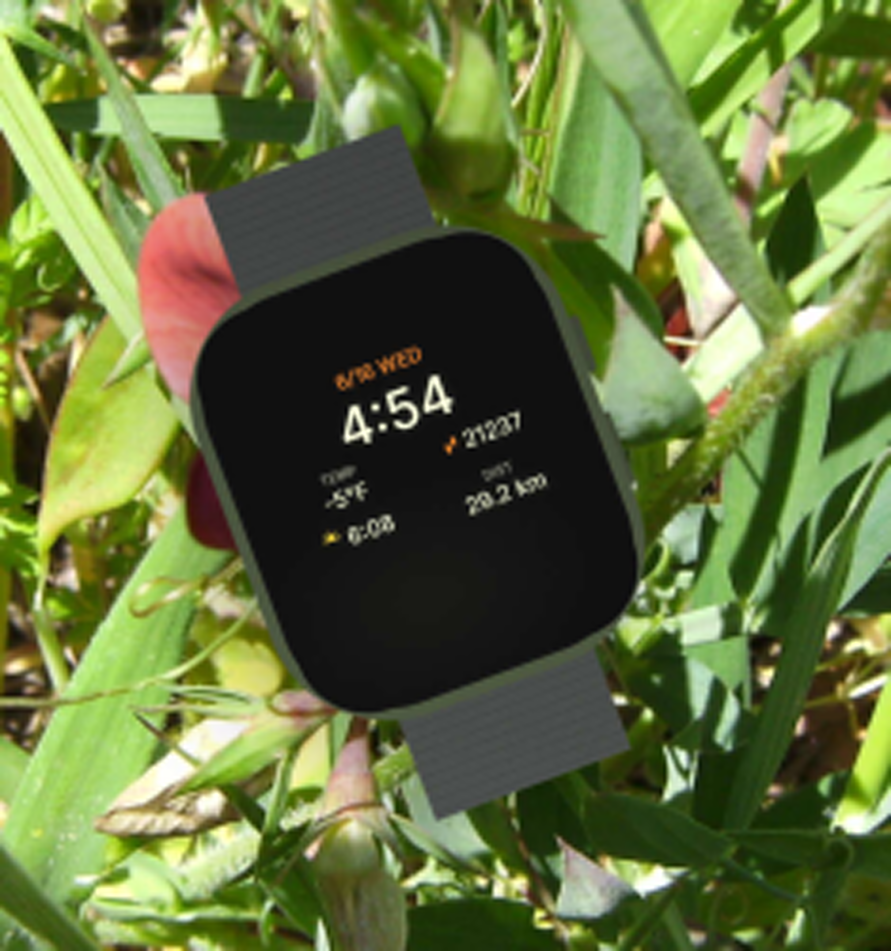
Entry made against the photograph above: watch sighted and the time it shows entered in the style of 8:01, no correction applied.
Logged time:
4:54
